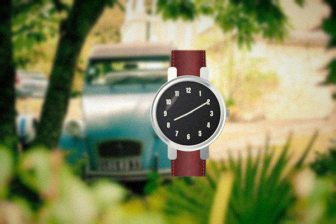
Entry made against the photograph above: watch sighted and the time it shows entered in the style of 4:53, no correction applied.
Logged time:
8:10
